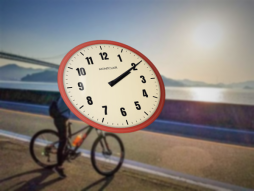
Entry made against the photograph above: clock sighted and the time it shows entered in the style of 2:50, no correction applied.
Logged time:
2:10
